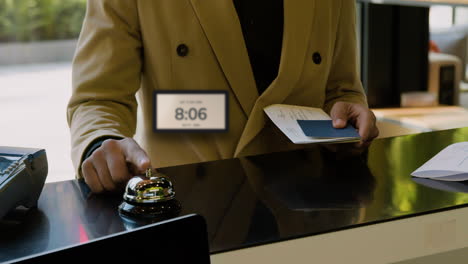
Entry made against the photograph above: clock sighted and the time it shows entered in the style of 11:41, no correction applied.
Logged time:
8:06
